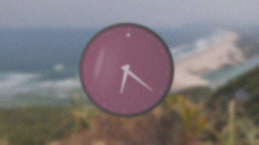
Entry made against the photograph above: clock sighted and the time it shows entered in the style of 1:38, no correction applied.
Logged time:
6:21
